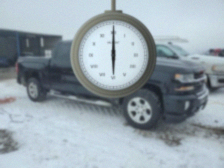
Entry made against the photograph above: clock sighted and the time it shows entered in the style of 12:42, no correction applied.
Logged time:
6:00
